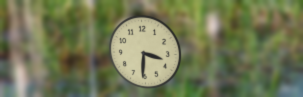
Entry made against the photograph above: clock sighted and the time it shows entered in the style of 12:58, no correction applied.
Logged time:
3:31
